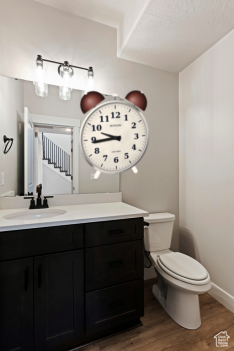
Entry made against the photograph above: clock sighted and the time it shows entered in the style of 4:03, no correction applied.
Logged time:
9:44
